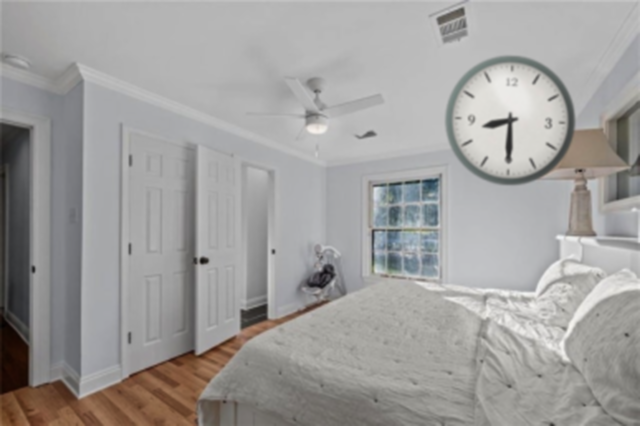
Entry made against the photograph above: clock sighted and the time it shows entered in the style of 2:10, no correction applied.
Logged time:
8:30
